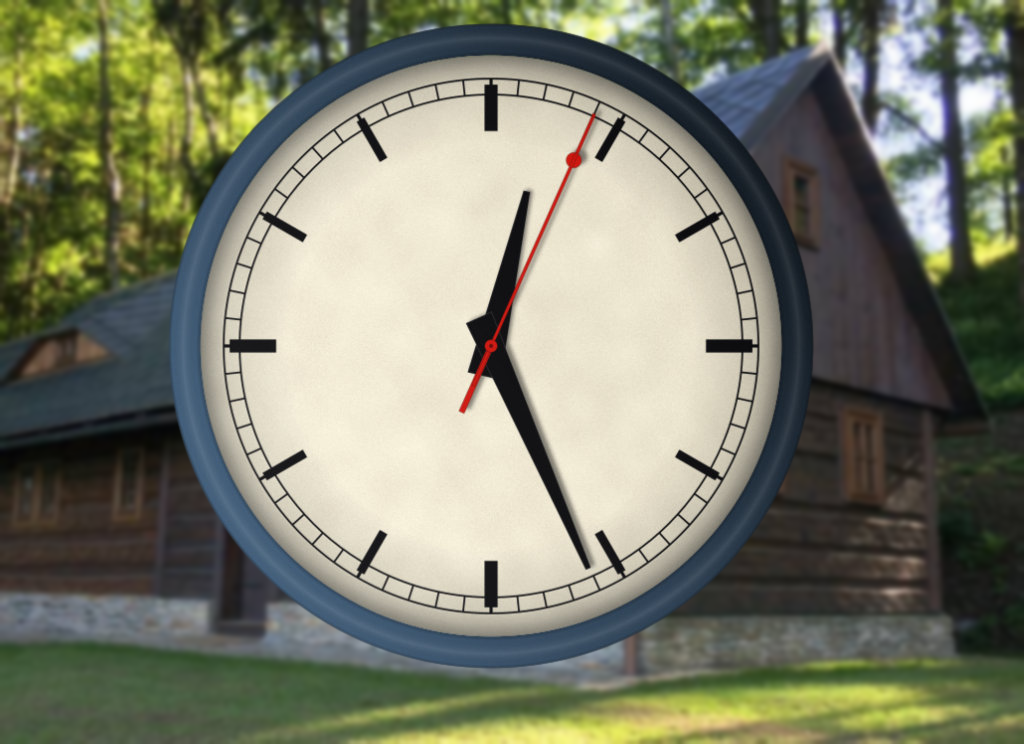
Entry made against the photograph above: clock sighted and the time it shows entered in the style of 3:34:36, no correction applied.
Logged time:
12:26:04
